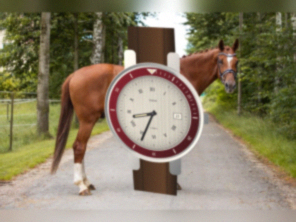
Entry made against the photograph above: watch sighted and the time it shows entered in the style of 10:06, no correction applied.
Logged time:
8:34
